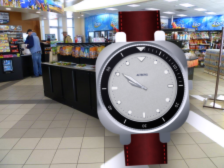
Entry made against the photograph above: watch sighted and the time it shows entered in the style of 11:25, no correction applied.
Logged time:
9:51
